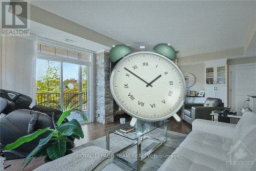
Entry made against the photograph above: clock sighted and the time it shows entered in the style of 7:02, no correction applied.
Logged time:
1:52
